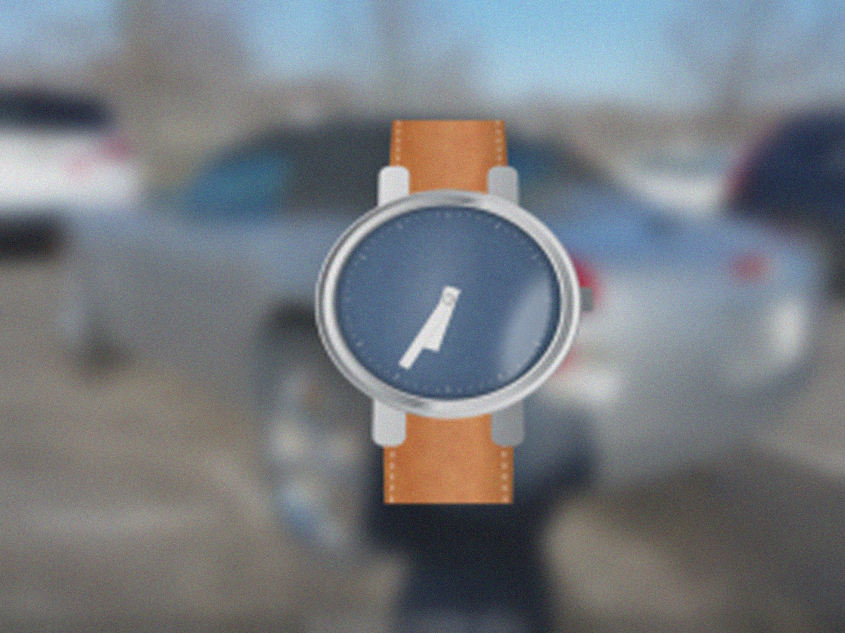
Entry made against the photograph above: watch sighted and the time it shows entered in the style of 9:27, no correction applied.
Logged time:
6:35
